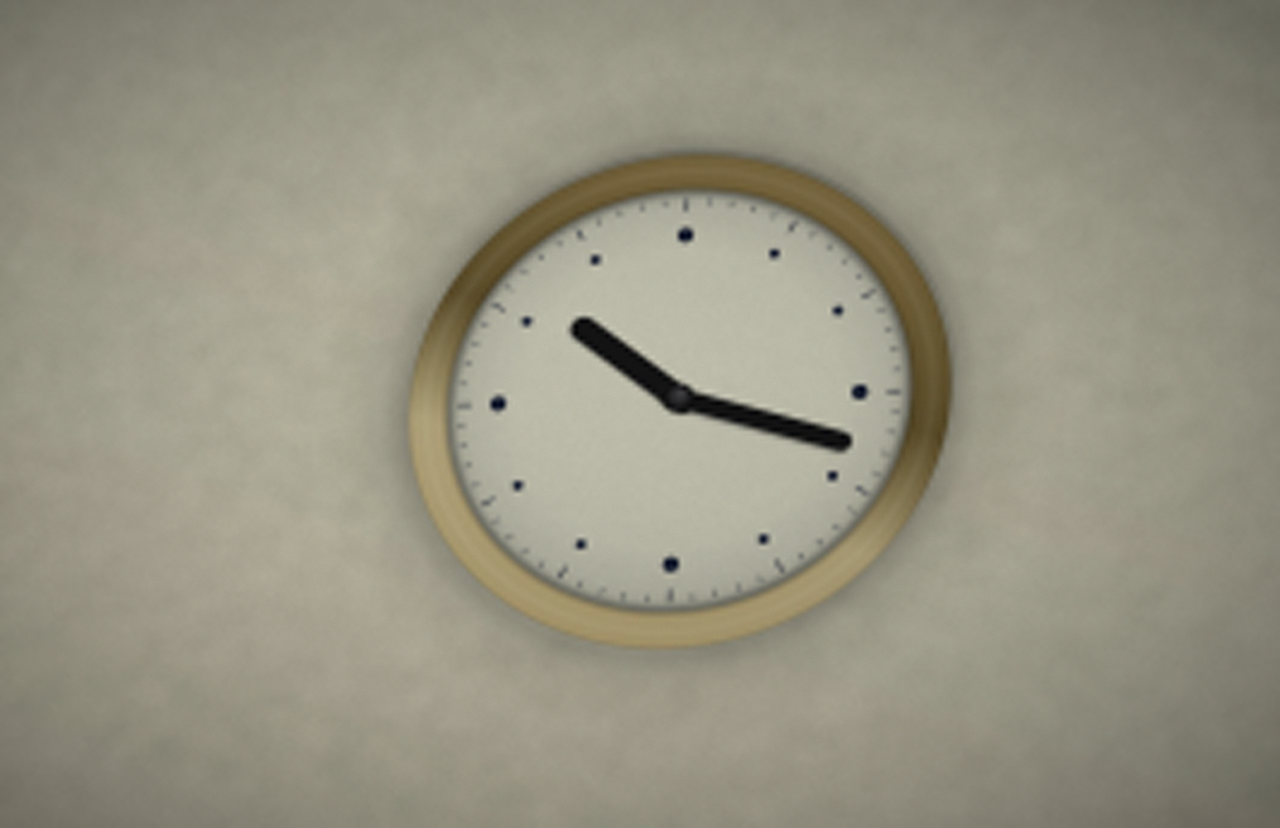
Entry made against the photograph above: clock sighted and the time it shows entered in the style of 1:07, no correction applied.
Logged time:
10:18
